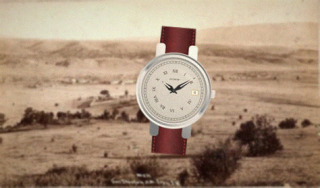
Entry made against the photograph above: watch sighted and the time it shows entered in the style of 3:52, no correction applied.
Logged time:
10:09
